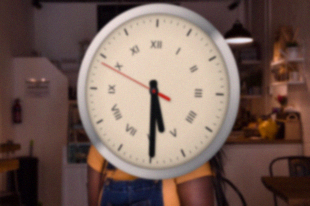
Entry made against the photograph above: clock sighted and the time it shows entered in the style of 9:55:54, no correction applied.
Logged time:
5:29:49
